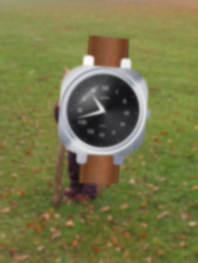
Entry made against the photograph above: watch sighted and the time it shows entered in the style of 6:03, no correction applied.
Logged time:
10:42
